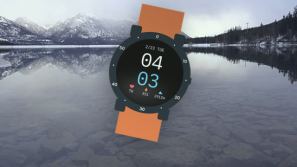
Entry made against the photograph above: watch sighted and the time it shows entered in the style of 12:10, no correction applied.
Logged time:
4:03
